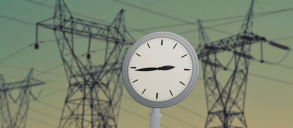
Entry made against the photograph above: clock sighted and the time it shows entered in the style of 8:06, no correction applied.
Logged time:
2:44
